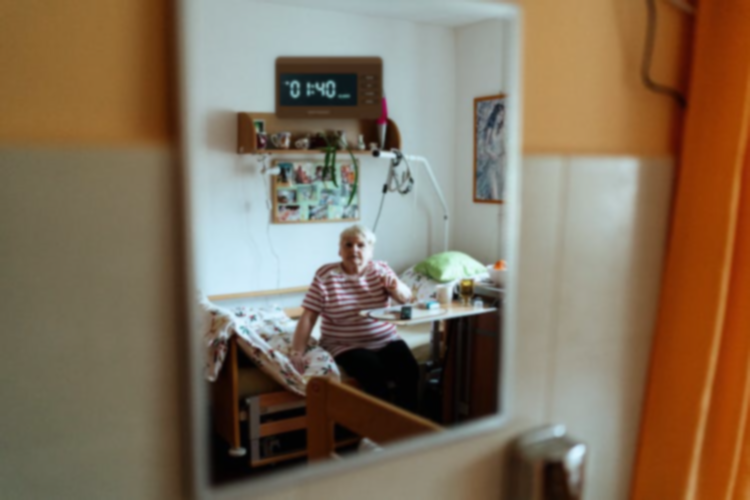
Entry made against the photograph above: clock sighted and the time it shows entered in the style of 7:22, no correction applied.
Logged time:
1:40
